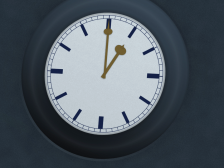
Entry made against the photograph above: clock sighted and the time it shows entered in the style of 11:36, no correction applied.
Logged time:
1:00
